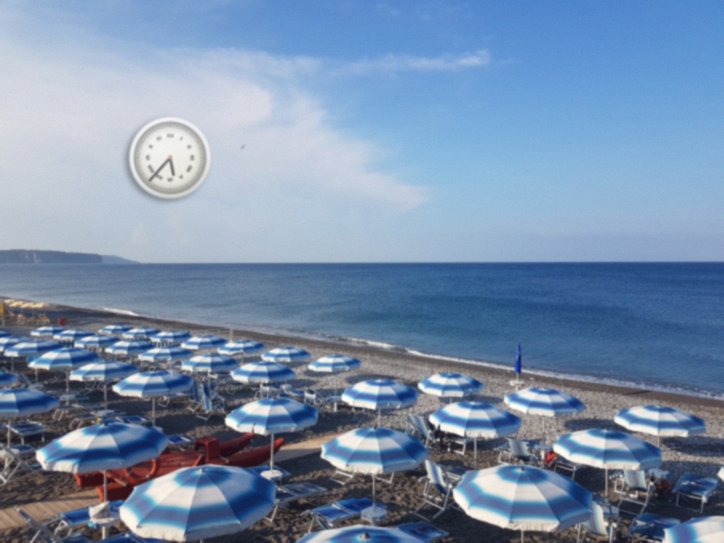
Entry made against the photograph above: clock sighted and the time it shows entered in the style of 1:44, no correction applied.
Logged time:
5:37
